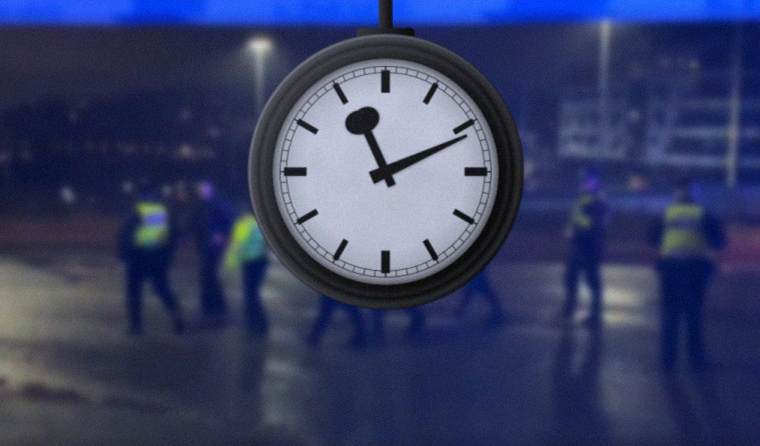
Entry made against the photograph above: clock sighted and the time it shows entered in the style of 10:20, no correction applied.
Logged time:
11:11
